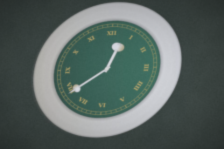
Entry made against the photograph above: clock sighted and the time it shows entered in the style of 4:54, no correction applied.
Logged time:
12:39
